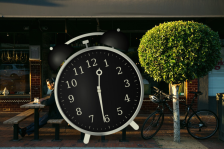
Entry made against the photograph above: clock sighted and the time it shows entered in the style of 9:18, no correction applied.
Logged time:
12:31
